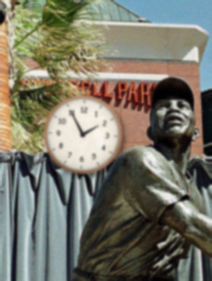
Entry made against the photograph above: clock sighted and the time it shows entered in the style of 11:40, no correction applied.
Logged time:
1:55
